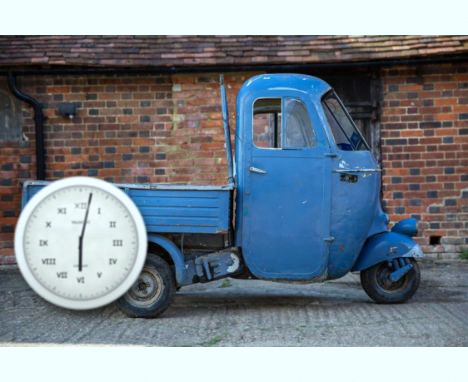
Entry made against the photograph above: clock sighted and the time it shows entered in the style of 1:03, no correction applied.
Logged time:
6:02
